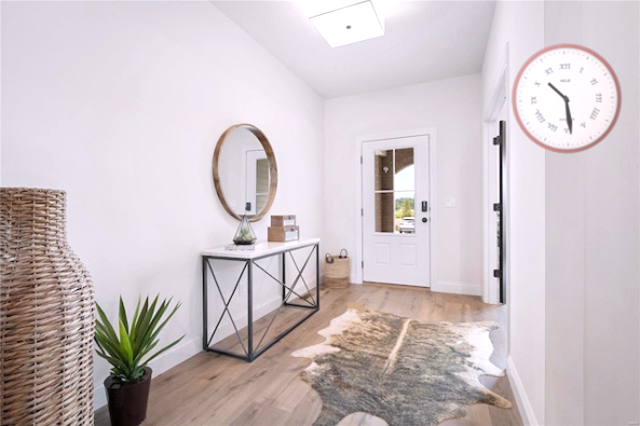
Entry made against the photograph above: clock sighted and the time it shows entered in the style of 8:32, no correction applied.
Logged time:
10:29
